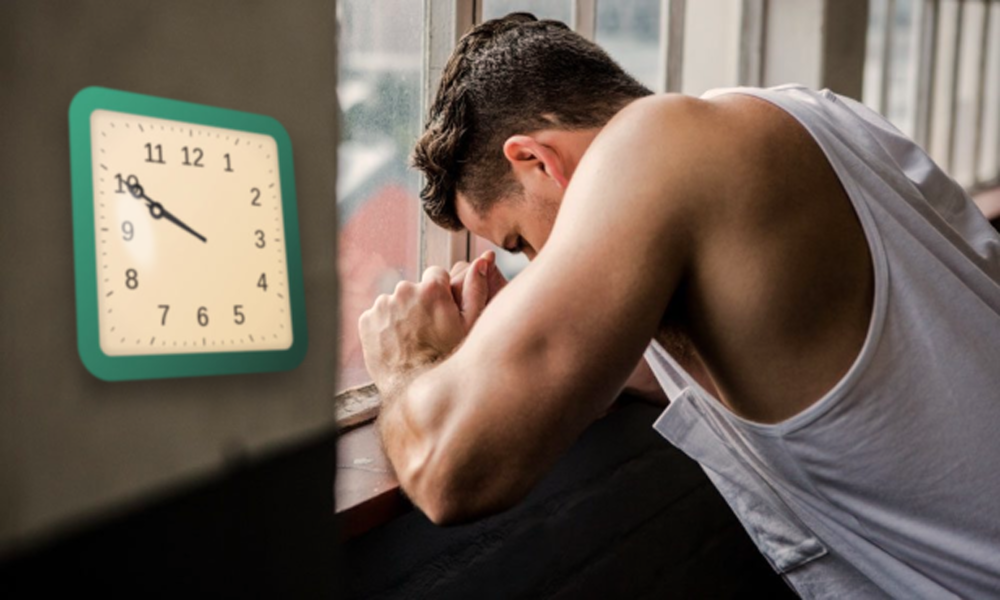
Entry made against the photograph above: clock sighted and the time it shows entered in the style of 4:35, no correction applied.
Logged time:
9:50
